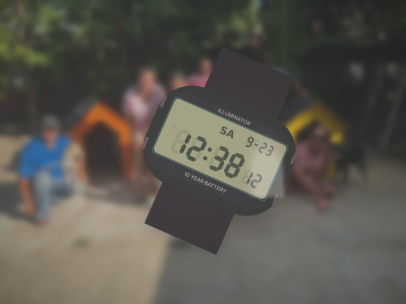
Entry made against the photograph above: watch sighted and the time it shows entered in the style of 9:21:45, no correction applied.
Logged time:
12:38:12
